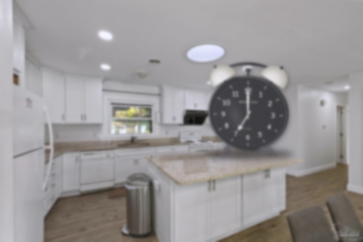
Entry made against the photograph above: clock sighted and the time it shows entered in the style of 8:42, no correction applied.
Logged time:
7:00
